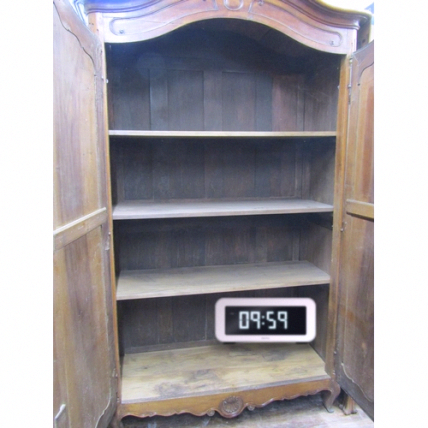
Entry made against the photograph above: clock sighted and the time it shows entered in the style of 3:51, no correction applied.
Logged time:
9:59
